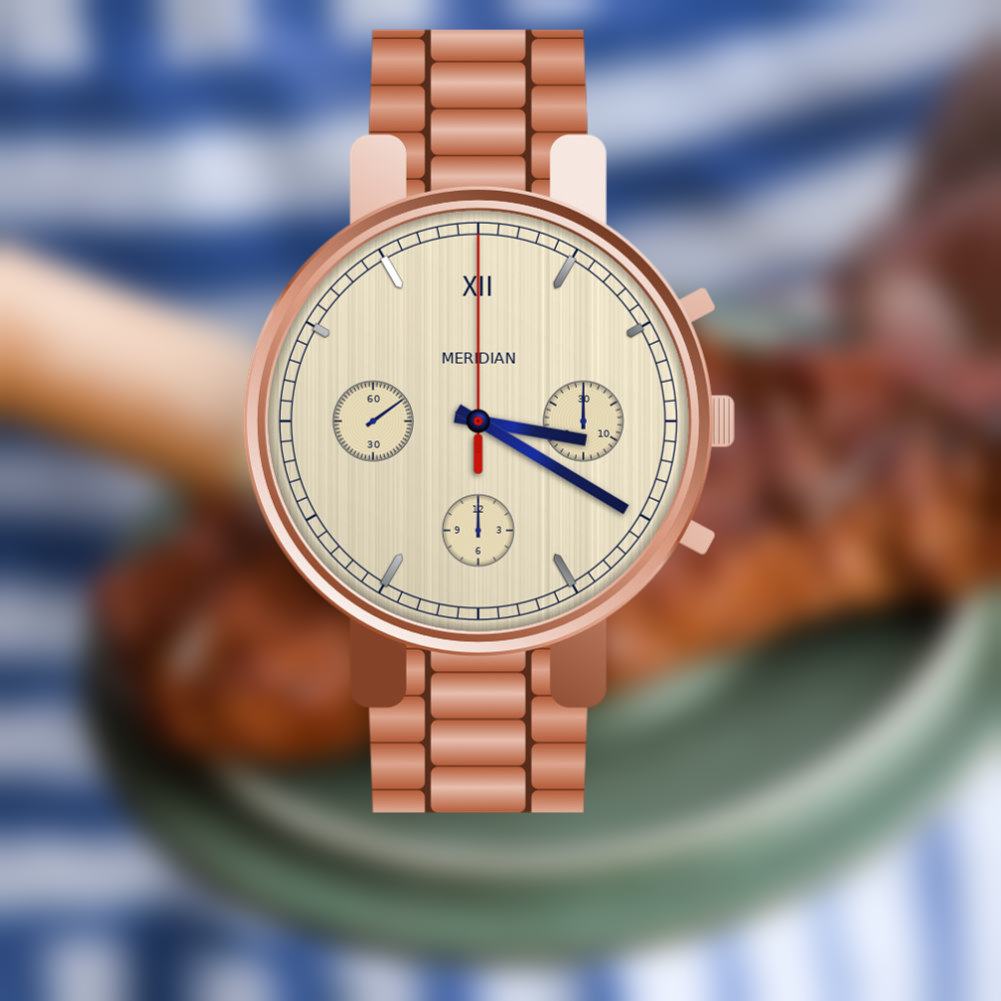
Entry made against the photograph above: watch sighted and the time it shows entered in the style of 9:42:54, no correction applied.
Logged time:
3:20:09
